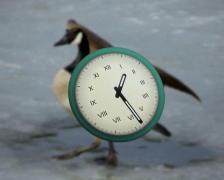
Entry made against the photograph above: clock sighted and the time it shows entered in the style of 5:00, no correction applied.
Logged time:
1:28
